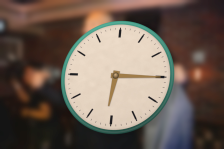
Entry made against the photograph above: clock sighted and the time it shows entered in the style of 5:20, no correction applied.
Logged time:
6:15
